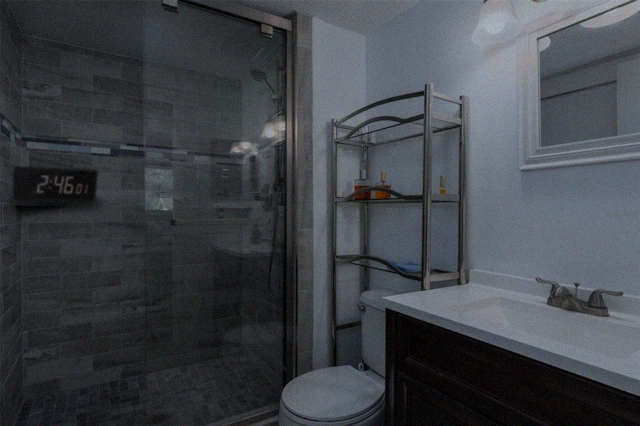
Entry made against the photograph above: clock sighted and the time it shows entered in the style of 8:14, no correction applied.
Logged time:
2:46
